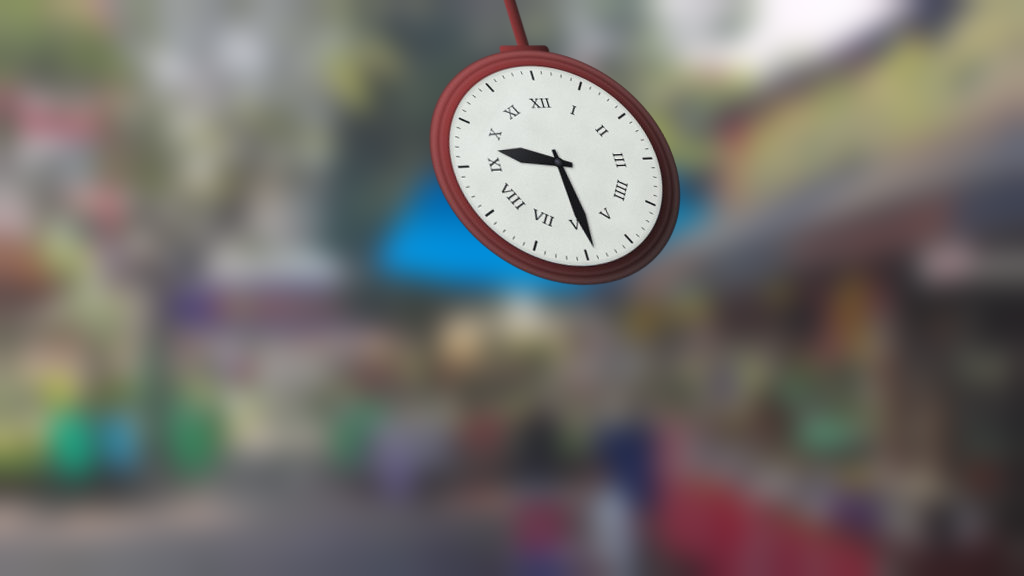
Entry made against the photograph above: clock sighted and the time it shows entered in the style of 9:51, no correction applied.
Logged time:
9:29
